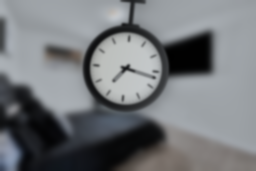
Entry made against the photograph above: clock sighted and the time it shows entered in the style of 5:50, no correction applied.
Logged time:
7:17
